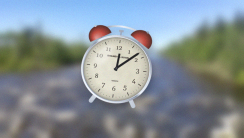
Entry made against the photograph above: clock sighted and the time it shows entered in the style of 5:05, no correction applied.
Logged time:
12:08
